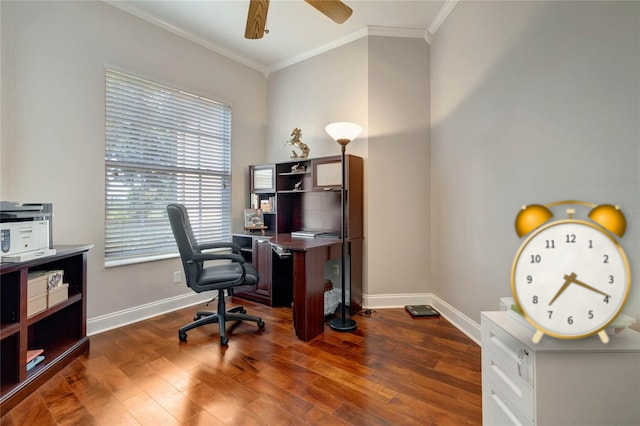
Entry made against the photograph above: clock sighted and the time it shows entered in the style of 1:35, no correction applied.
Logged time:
7:19
